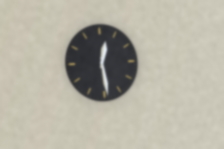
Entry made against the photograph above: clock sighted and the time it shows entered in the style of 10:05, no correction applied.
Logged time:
12:29
